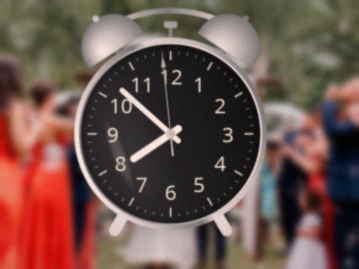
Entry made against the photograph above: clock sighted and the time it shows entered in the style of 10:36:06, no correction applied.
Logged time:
7:51:59
